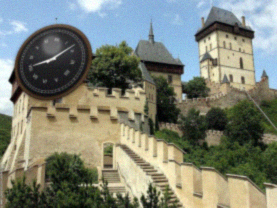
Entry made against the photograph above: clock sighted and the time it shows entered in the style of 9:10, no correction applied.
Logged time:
8:08
